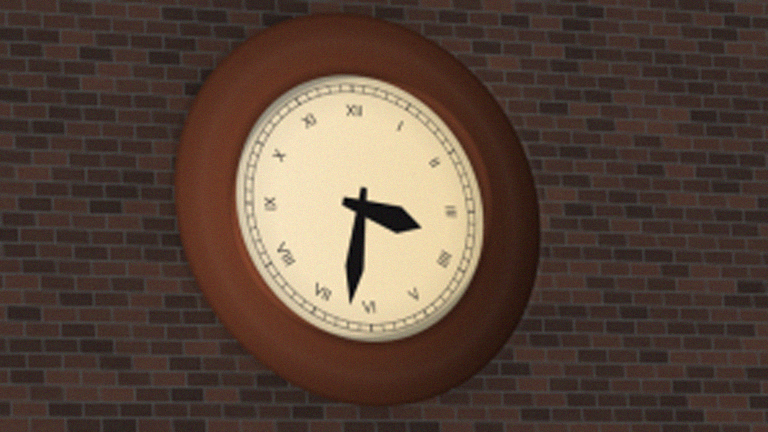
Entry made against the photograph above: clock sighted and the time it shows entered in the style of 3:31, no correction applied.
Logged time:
3:32
